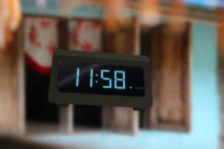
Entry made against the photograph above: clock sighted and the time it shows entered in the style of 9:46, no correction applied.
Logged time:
11:58
